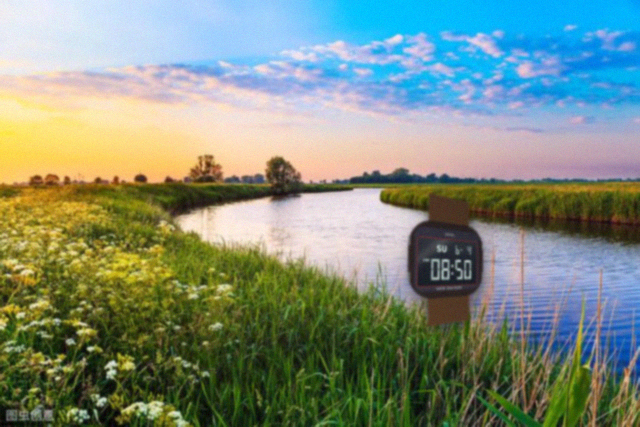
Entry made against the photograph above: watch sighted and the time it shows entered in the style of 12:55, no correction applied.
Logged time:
8:50
